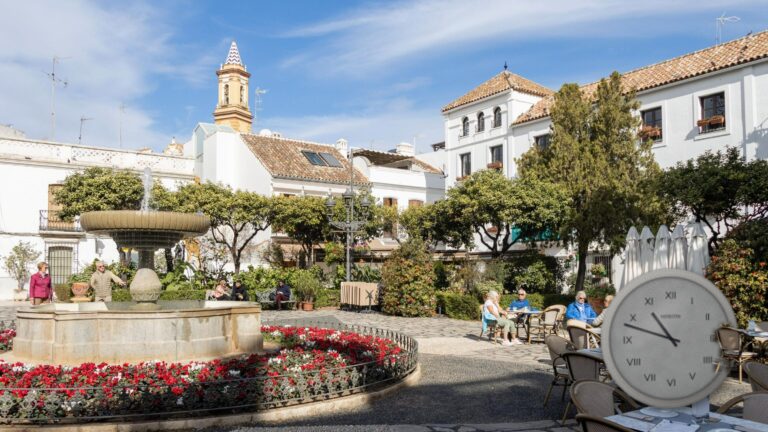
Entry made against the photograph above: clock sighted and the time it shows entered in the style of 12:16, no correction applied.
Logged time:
10:48
